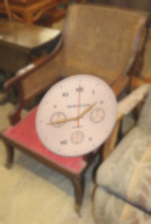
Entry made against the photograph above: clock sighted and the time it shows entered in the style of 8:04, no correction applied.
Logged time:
1:44
